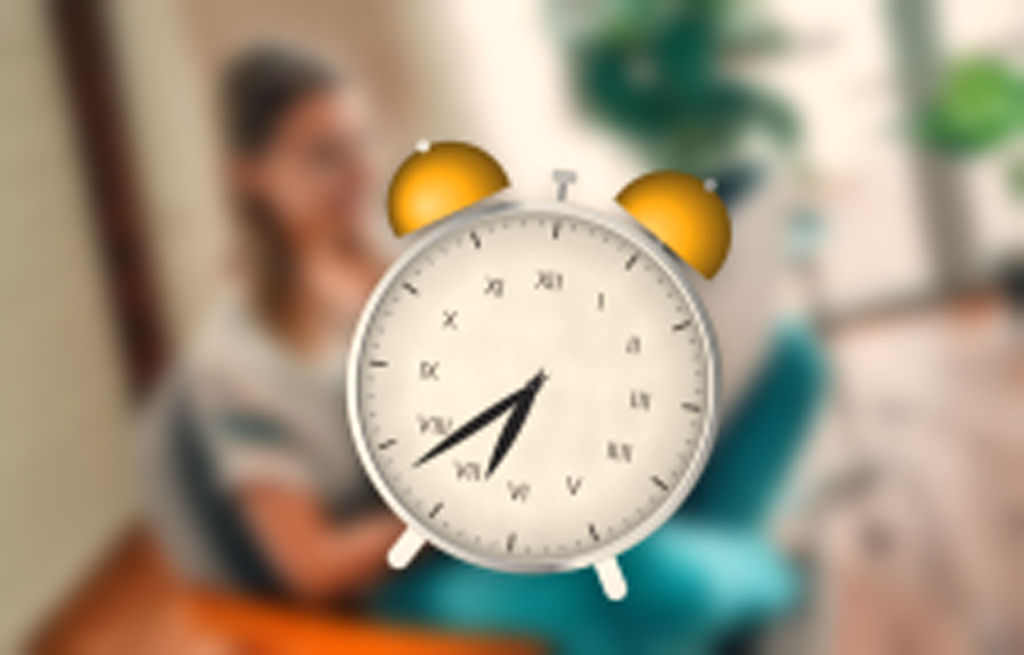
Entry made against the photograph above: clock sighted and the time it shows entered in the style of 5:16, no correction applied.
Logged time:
6:38
